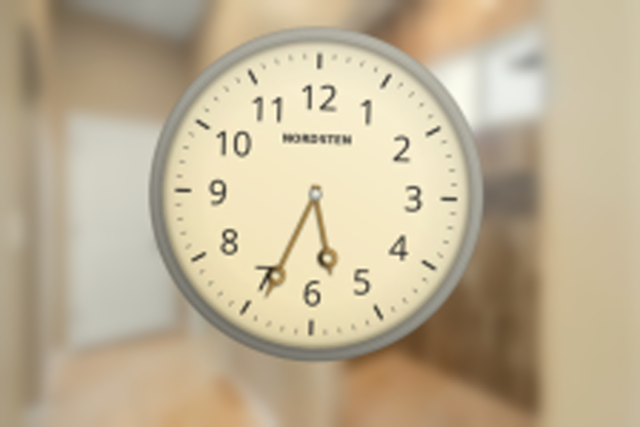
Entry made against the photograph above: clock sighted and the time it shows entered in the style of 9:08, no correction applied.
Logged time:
5:34
